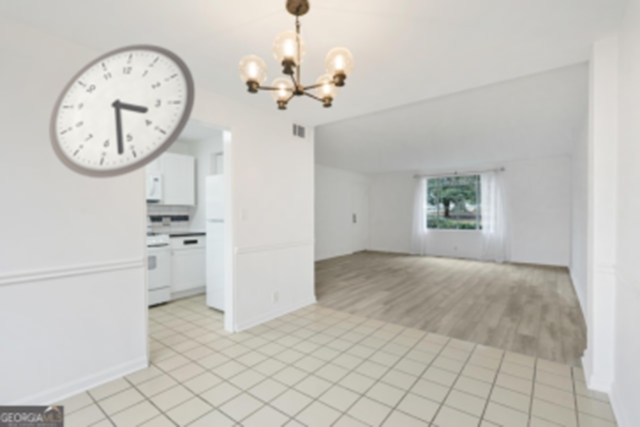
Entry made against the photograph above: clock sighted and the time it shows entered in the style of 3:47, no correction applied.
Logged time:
3:27
